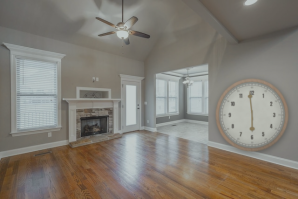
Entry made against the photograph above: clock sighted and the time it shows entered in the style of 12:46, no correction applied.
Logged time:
5:59
